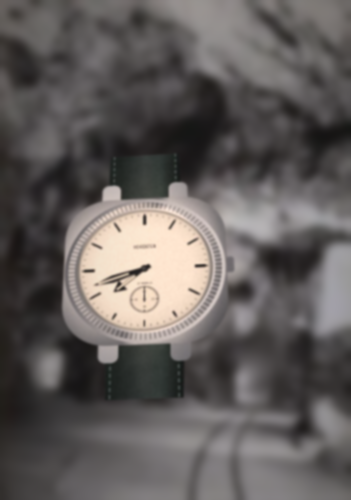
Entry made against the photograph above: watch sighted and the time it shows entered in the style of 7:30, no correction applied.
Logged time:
7:42
